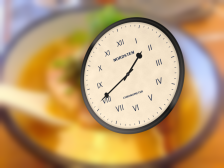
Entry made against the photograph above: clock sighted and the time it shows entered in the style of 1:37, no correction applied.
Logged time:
1:41
